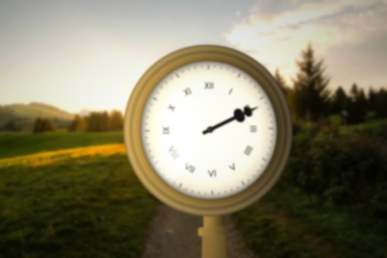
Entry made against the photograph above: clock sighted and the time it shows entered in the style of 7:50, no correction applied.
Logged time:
2:11
